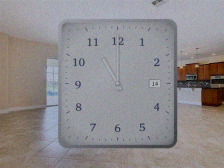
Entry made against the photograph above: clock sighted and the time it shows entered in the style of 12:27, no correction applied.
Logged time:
11:00
